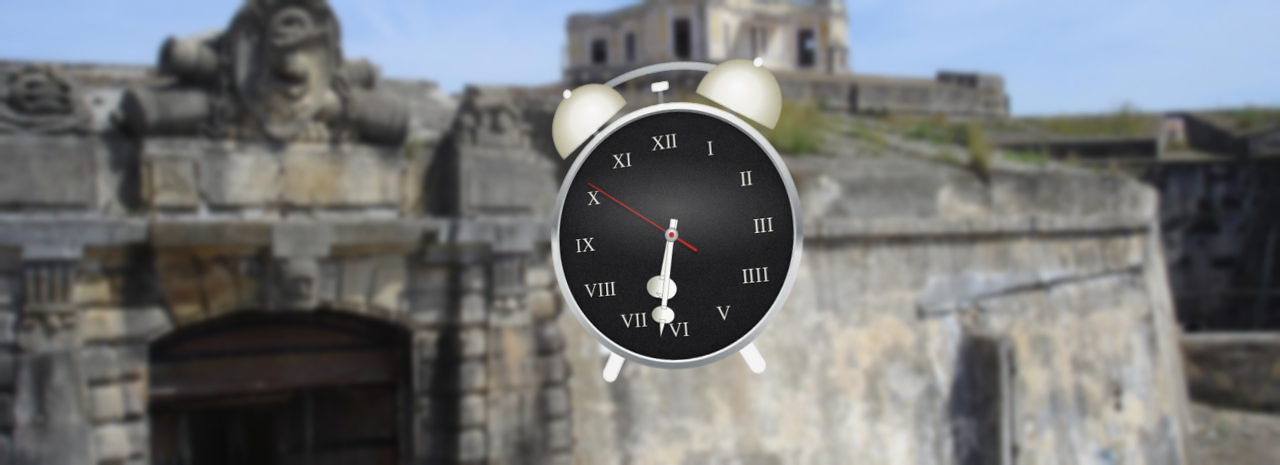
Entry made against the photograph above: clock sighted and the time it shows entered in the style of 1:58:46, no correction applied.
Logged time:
6:31:51
